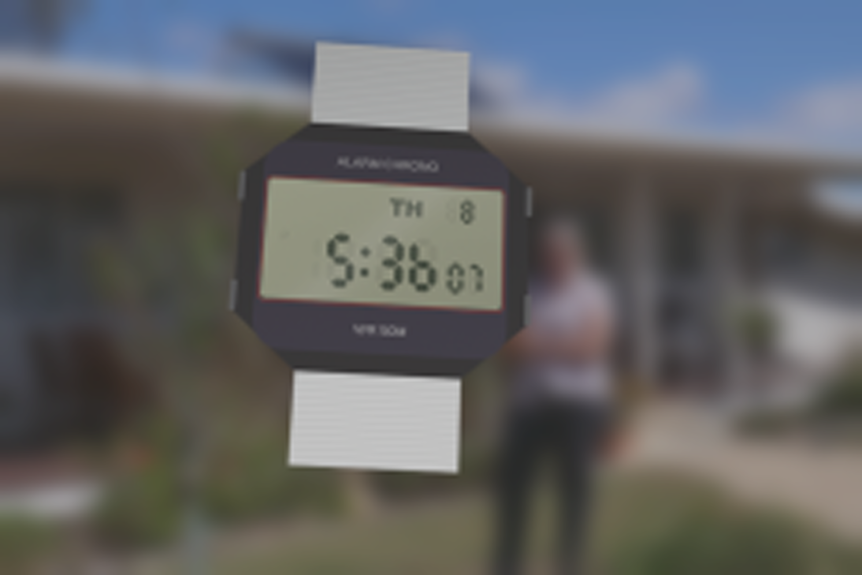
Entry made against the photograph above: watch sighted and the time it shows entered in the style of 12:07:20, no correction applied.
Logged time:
5:36:07
